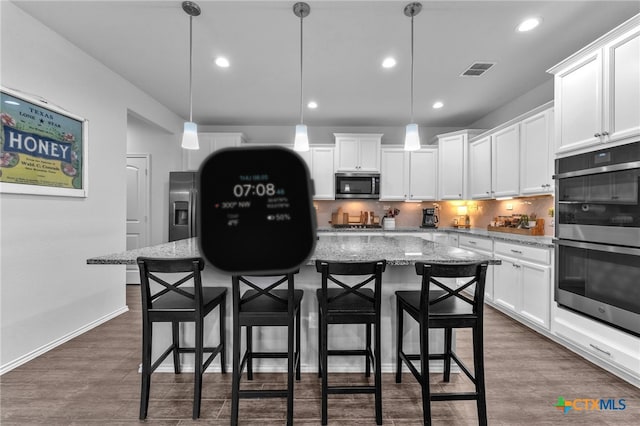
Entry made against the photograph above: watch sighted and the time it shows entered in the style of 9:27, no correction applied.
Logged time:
7:08
